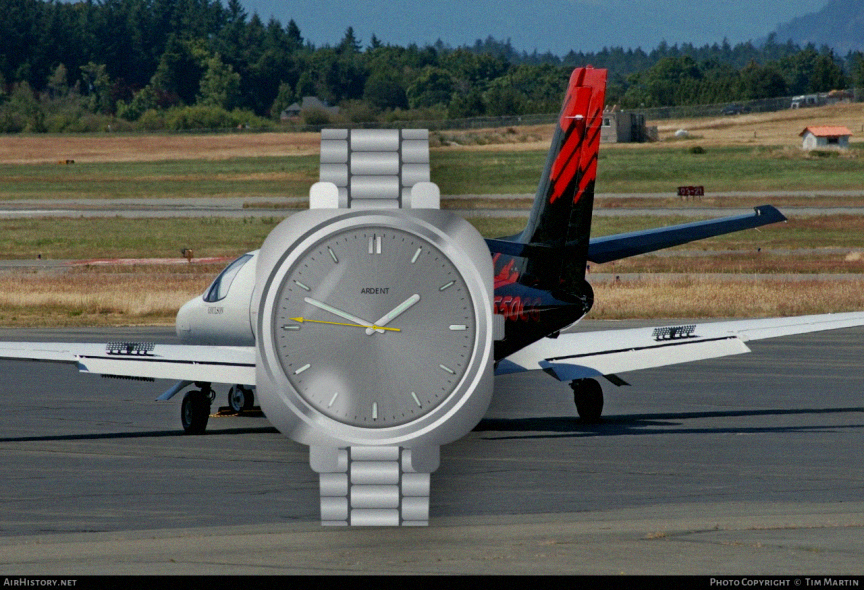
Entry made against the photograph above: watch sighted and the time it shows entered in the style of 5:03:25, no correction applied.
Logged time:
1:48:46
